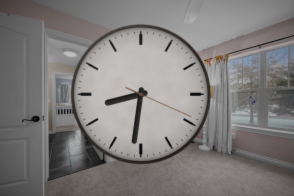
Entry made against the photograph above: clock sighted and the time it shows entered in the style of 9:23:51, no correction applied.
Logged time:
8:31:19
